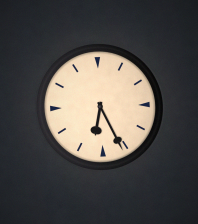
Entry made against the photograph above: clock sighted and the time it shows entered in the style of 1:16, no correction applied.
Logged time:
6:26
